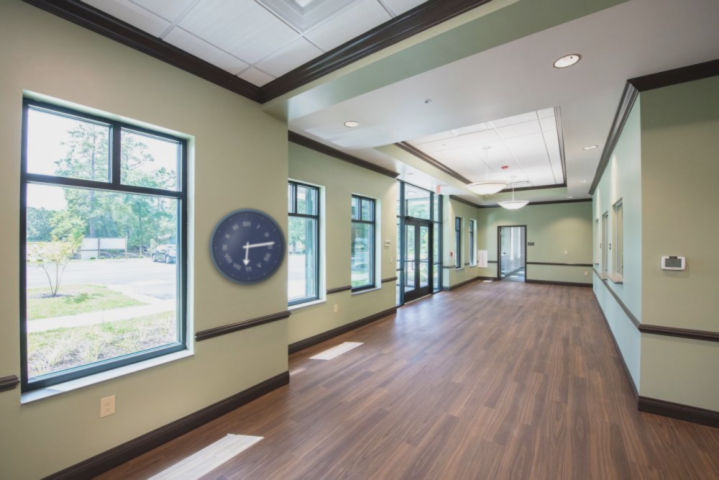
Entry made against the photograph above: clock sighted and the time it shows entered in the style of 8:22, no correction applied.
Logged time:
6:14
